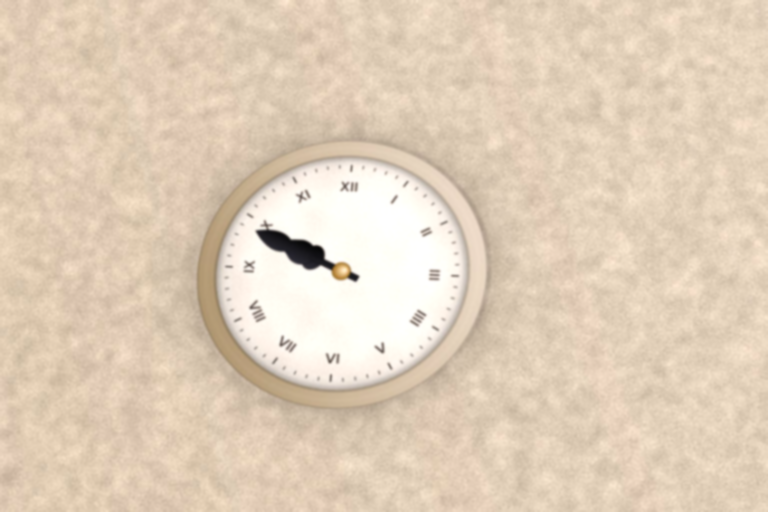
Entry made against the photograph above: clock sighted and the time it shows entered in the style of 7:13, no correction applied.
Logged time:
9:49
